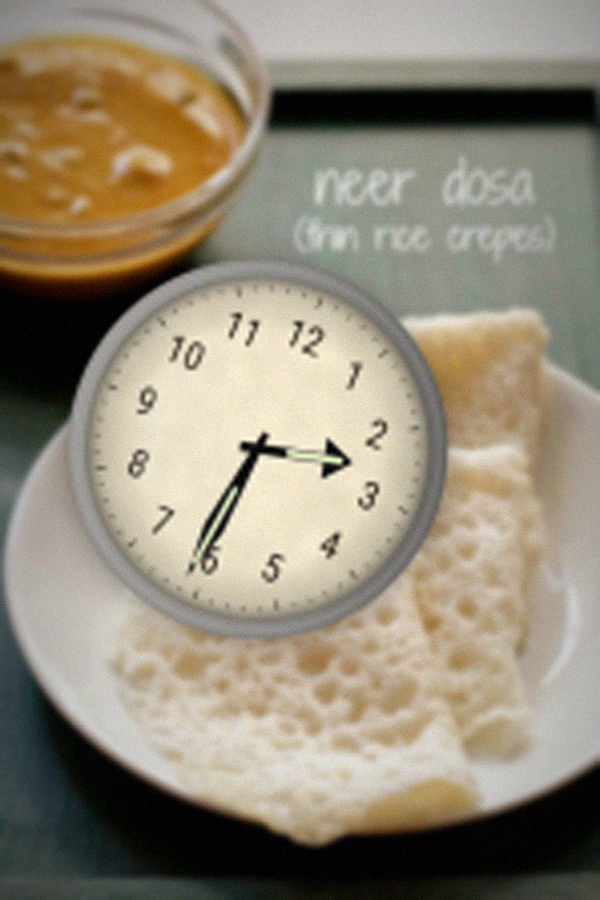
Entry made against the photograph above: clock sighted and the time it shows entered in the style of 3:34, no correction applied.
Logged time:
2:31
